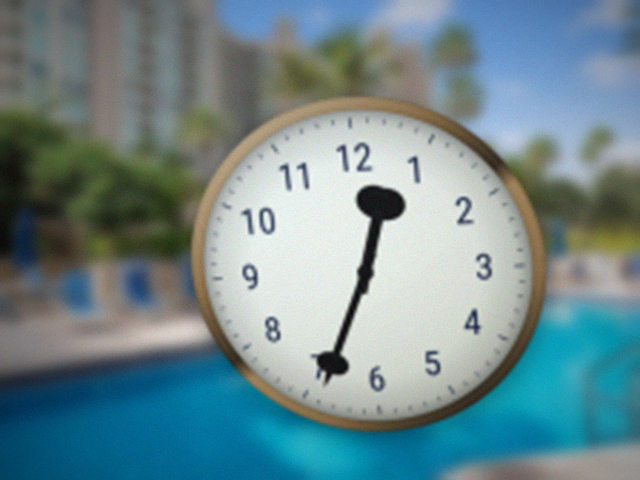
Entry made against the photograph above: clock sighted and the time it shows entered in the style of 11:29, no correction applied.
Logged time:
12:34
